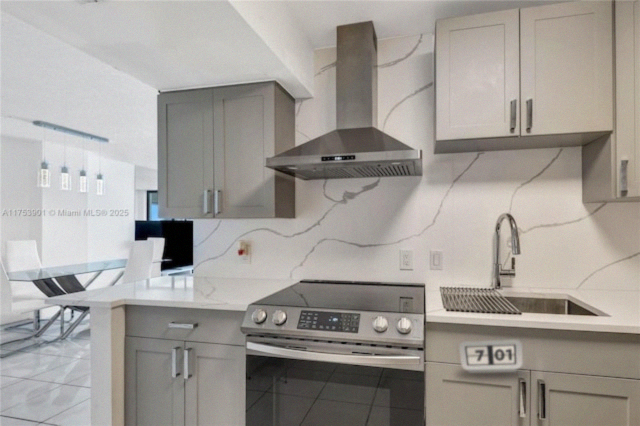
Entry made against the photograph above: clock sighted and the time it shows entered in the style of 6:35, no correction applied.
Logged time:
7:01
